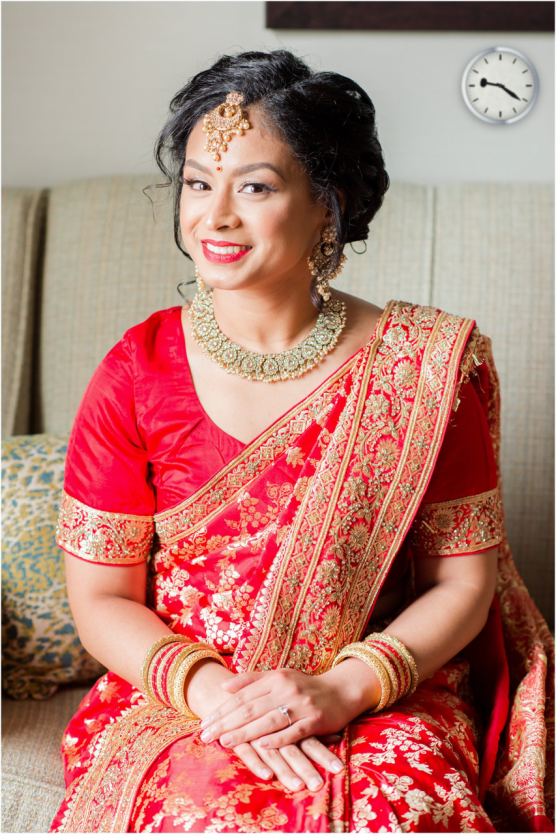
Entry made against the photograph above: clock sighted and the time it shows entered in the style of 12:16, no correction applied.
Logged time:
9:21
